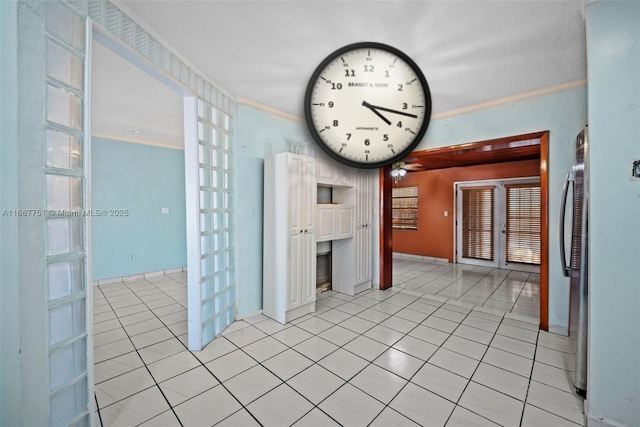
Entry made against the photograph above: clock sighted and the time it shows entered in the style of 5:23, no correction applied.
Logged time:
4:17
